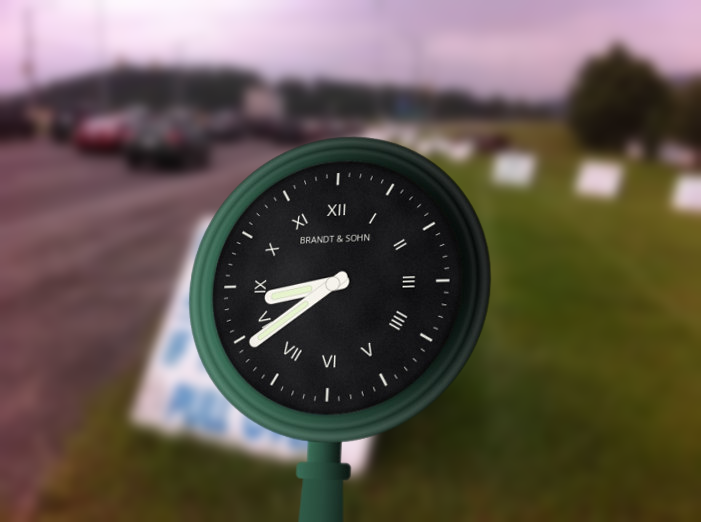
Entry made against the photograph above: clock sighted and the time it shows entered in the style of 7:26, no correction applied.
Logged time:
8:39
